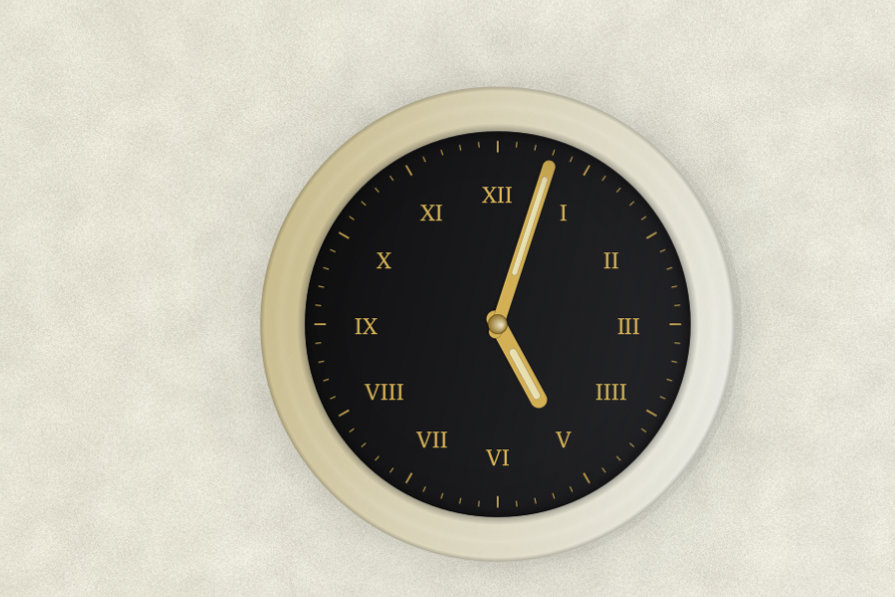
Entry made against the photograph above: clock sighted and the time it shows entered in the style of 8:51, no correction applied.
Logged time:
5:03
